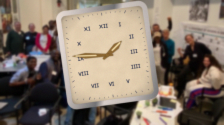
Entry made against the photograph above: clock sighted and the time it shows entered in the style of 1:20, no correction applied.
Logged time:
1:46
